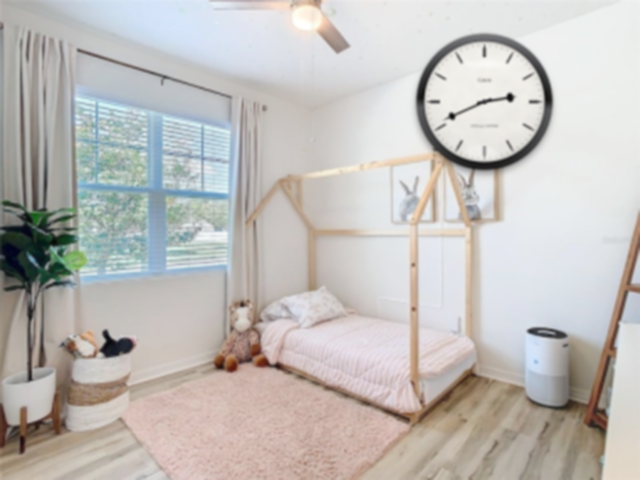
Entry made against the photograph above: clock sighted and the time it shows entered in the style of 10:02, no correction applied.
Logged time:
2:41
